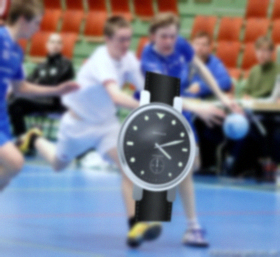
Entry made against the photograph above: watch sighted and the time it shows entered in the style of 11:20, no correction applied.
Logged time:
4:12
